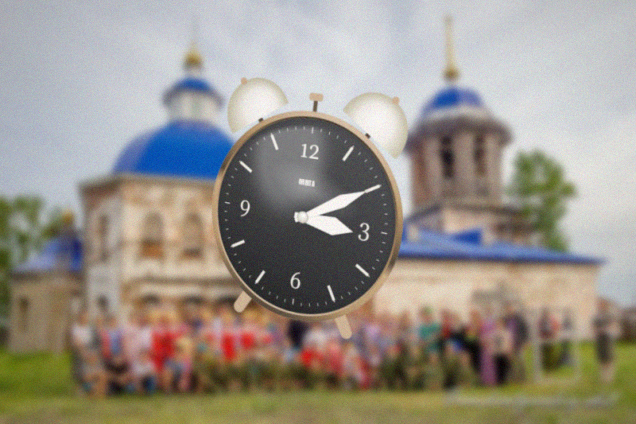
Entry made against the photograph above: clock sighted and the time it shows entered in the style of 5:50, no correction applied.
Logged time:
3:10
